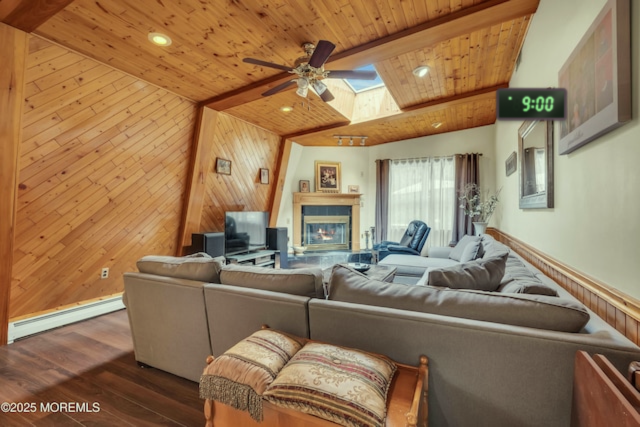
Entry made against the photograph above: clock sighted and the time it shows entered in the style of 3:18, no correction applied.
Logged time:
9:00
